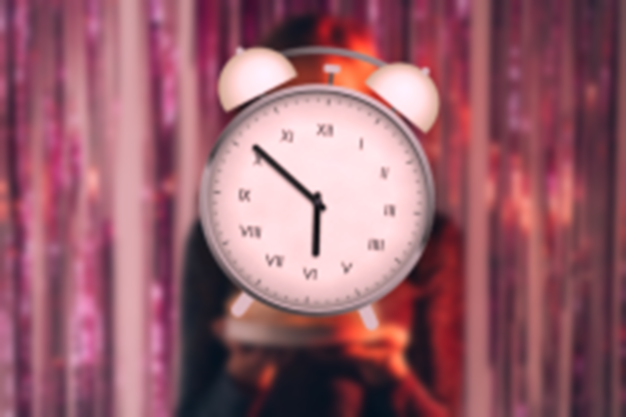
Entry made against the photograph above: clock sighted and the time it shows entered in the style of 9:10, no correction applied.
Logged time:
5:51
